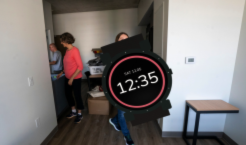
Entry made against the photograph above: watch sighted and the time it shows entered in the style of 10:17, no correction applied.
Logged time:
12:35
